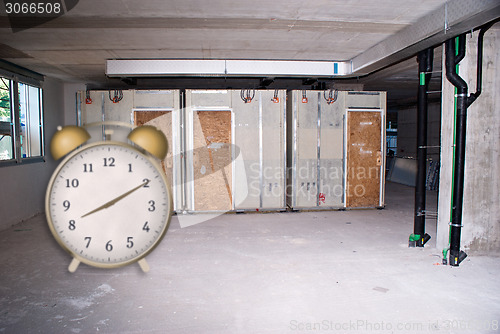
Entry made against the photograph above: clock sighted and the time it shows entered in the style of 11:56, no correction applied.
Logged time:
8:10
